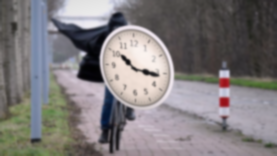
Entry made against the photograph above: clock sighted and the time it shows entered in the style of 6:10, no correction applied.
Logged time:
10:16
